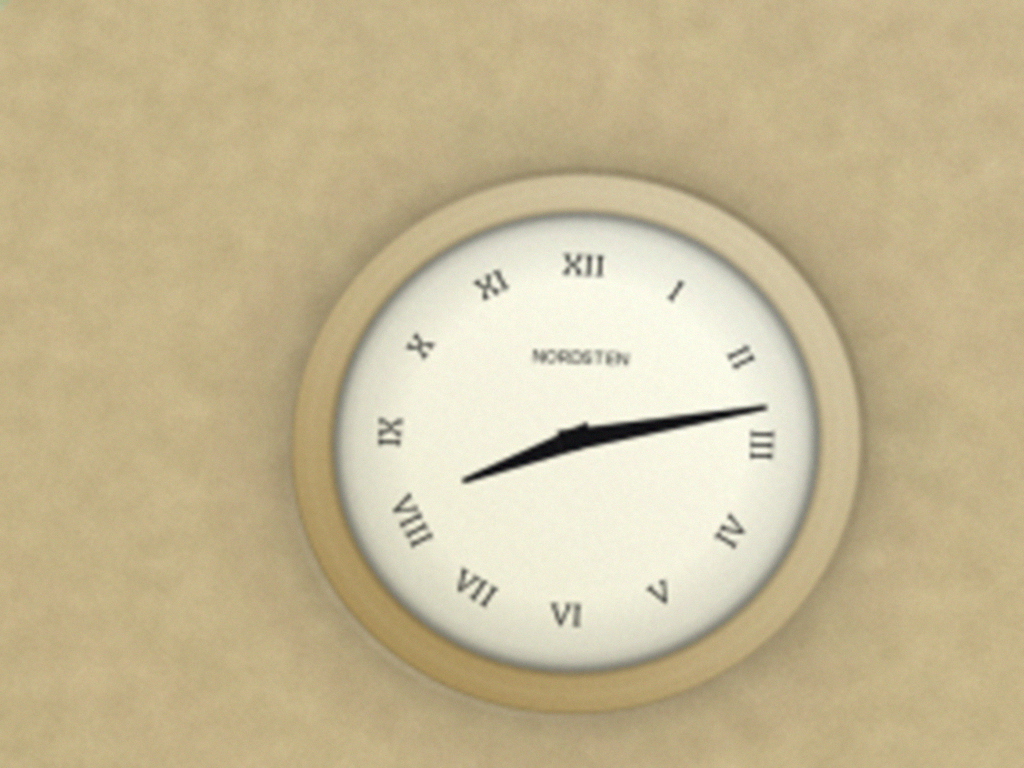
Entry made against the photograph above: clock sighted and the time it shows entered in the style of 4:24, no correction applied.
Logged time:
8:13
